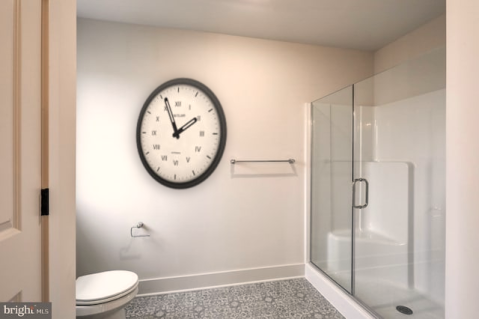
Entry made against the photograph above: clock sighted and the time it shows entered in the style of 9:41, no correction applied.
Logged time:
1:56
